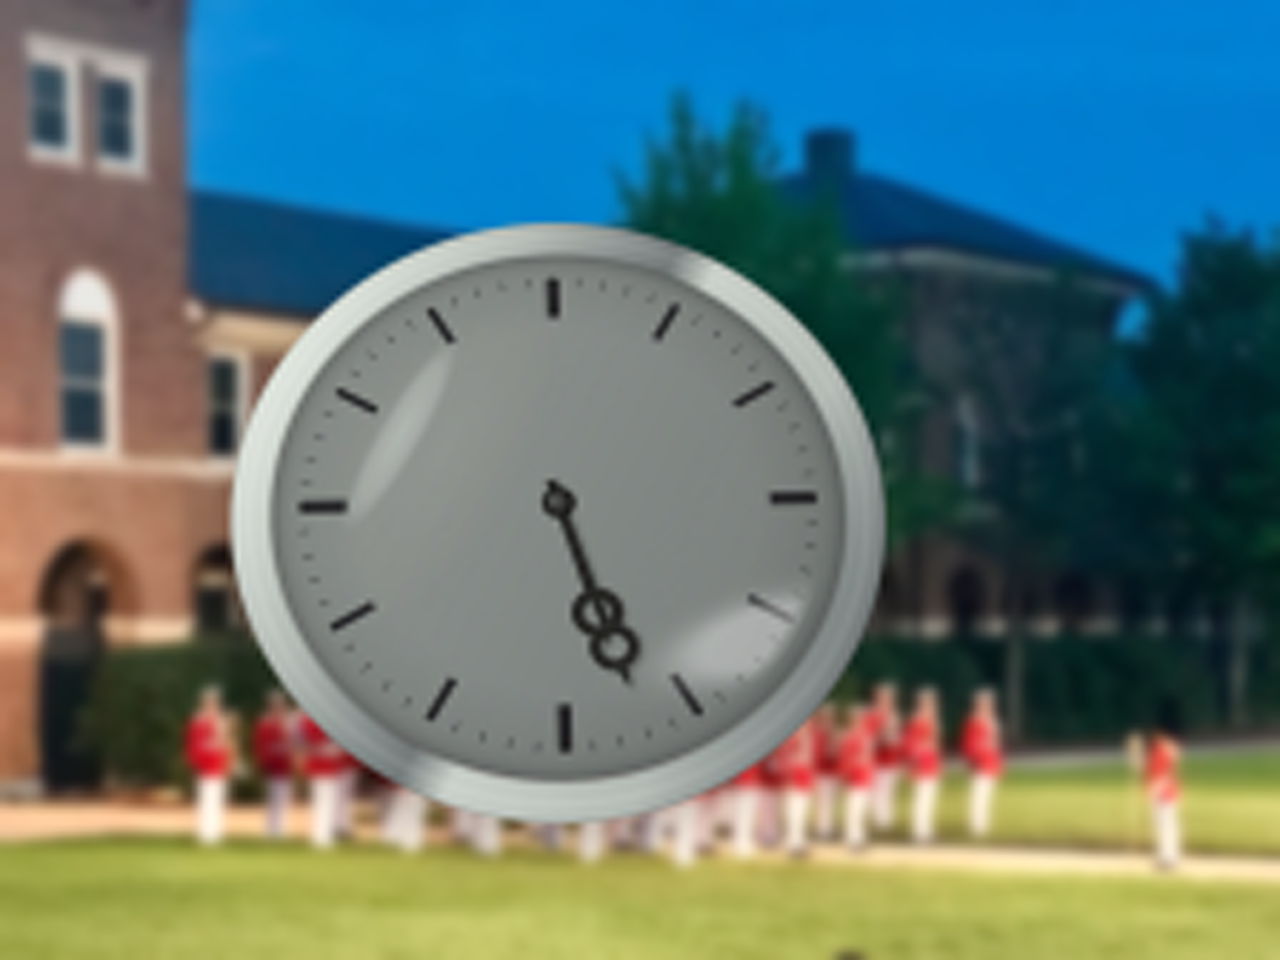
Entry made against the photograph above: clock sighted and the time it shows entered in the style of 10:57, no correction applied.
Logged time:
5:27
